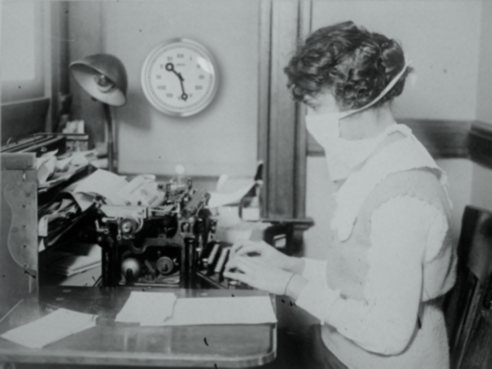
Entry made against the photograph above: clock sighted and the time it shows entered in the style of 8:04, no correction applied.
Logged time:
10:28
